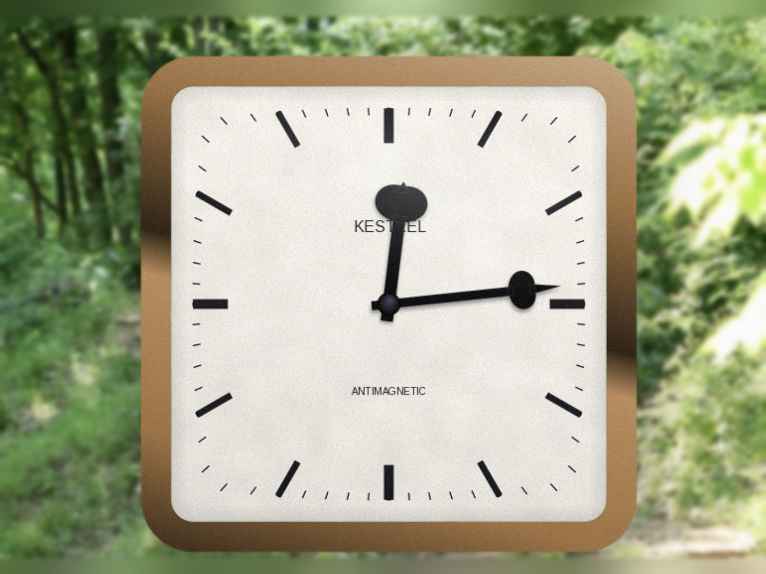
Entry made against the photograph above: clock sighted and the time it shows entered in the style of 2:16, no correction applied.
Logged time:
12:14
